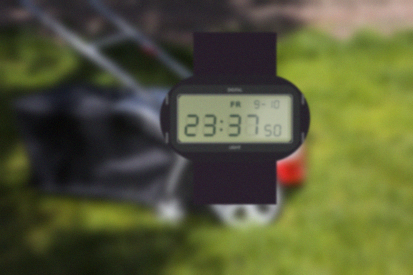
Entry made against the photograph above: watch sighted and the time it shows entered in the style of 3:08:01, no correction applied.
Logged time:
23:37:50
